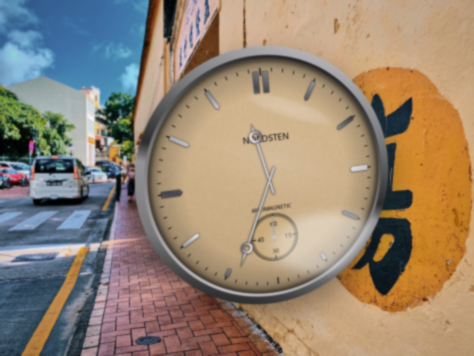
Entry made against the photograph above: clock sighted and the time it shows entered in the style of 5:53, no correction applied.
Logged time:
11:34
